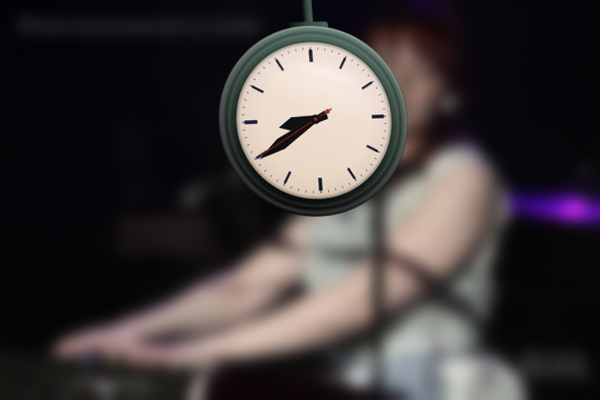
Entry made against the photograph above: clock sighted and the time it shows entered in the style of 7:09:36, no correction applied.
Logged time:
8:39:40
